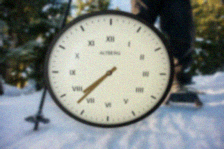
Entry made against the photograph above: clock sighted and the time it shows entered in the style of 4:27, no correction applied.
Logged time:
7:37
